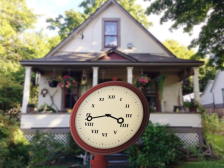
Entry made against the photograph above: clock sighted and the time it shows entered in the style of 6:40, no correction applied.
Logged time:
3:43
